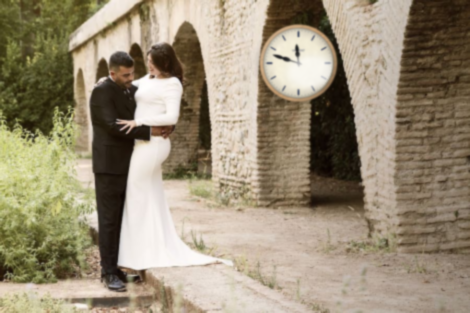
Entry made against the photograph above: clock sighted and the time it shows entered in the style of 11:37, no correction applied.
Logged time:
11:48
